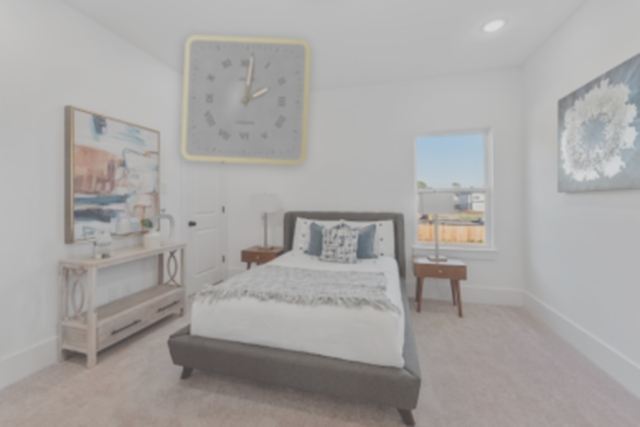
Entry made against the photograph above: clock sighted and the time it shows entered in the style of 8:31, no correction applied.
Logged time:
2:01
